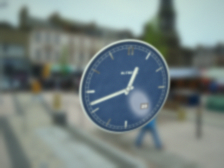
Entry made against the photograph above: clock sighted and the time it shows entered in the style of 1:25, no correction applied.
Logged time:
12:42
